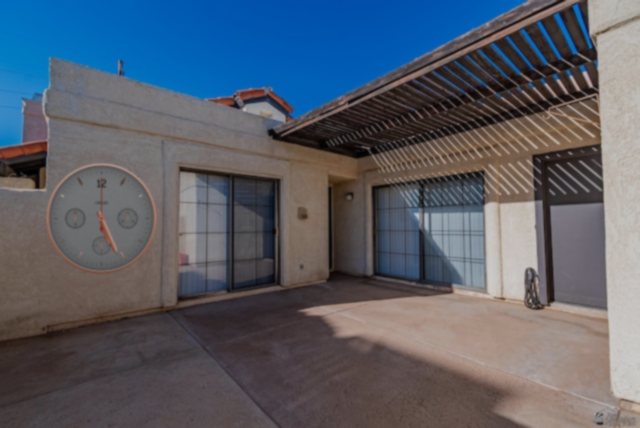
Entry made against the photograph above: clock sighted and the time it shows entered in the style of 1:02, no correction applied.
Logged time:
5:26
